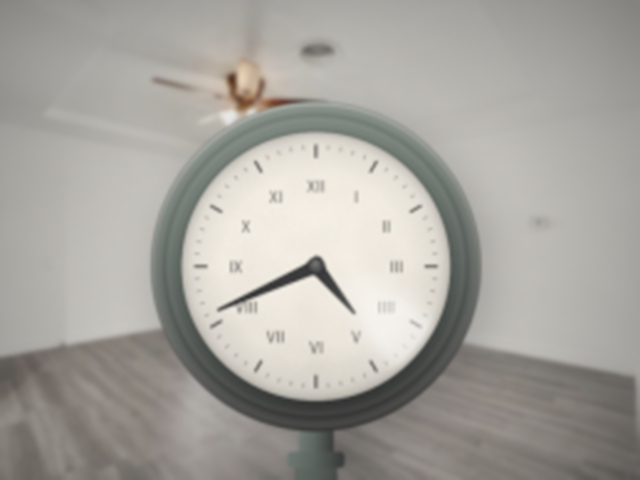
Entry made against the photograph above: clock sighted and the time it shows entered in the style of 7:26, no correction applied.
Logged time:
4:41
